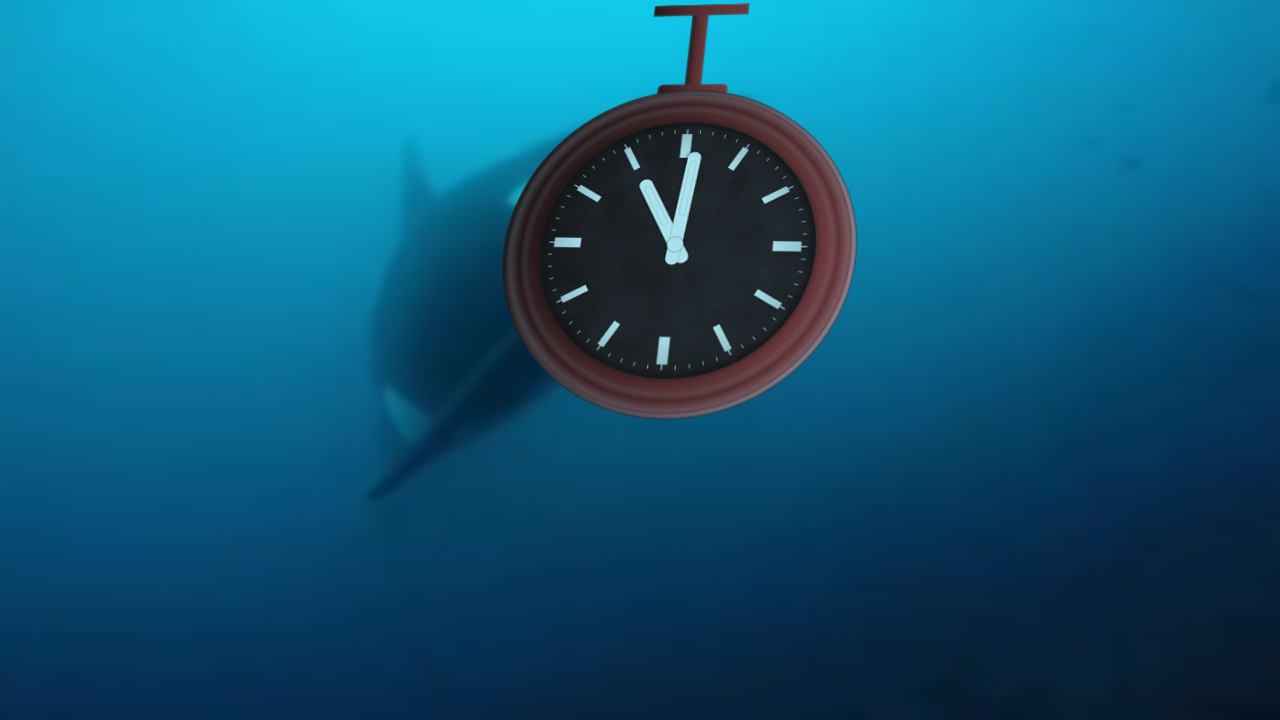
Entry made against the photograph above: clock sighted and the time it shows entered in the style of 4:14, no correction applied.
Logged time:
11:01
